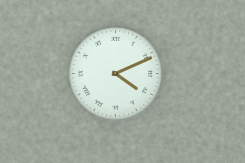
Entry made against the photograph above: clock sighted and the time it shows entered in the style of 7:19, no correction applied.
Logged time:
4:11
